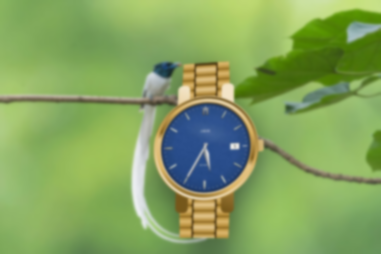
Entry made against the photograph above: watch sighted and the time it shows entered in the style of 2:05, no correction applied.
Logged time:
5:35
